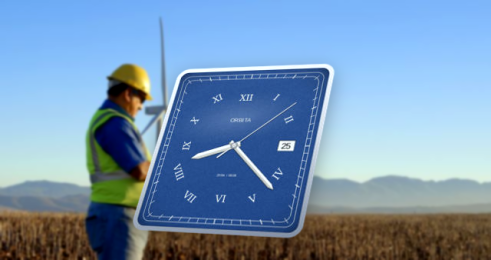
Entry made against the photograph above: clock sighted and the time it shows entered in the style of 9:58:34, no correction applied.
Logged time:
8:22:08
